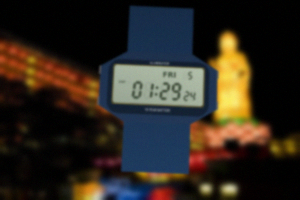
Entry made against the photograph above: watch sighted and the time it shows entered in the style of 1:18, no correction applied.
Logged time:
1:29
